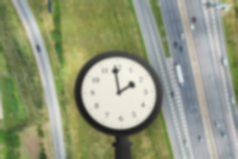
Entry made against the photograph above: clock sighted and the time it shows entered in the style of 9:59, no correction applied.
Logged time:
1:59
